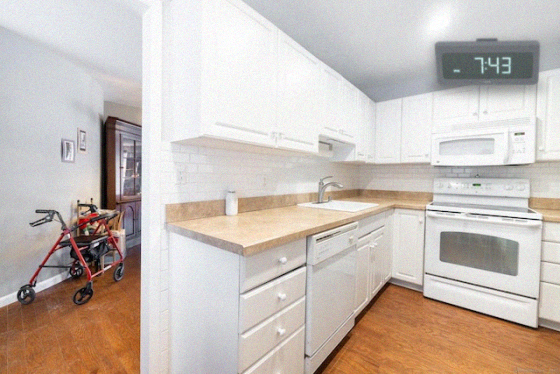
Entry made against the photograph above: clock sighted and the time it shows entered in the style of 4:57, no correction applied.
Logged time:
7:43
